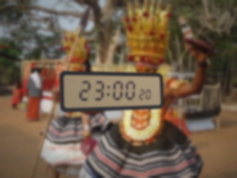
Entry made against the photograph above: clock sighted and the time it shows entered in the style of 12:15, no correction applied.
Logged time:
23:00
